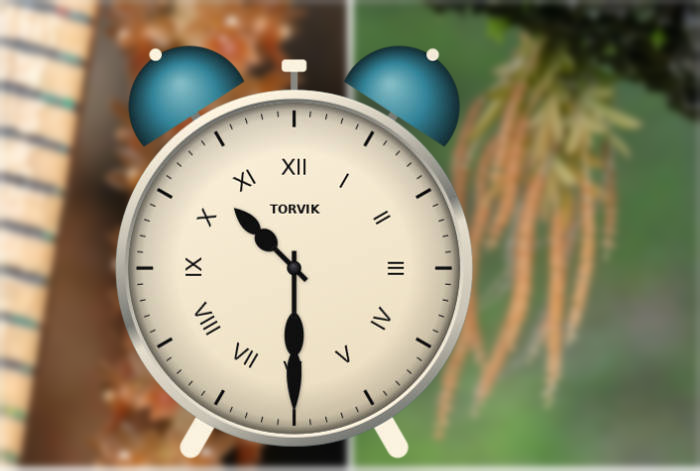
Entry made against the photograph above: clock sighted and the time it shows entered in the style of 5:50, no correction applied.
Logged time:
10:30
